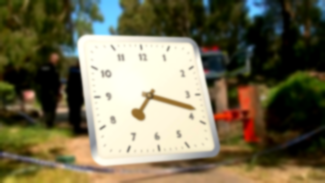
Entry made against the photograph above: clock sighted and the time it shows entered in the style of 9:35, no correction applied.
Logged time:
7:18
